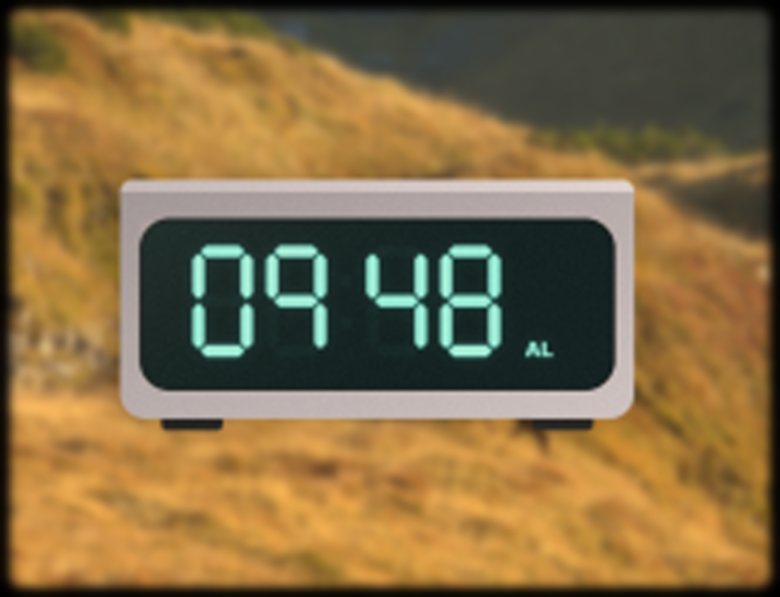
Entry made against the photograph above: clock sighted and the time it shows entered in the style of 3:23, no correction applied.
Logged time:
9:48
